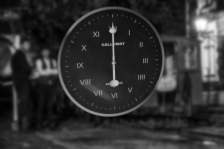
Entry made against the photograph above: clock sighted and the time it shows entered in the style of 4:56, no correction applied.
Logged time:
6:00
